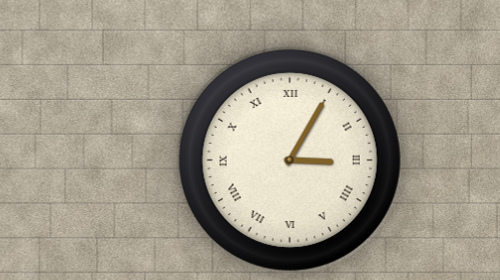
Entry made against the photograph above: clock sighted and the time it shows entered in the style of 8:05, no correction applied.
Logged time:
3:05
